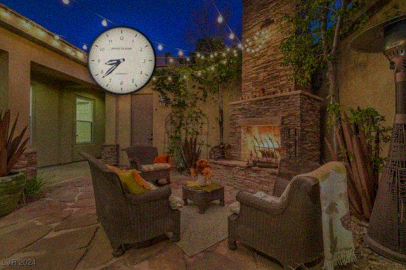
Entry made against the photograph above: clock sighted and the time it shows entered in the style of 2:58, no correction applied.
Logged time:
8:38
